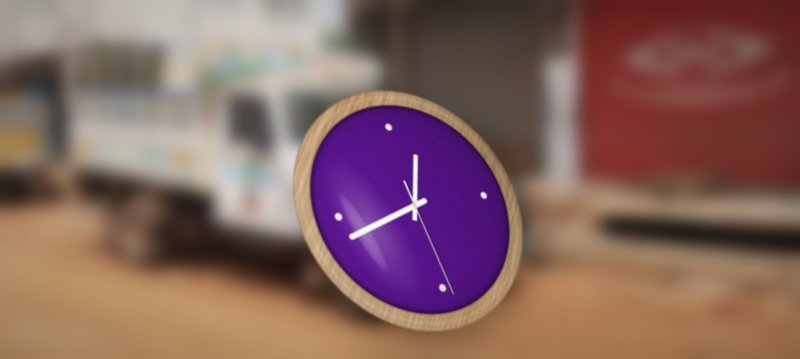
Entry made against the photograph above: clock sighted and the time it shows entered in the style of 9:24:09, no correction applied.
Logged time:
12:42:29
